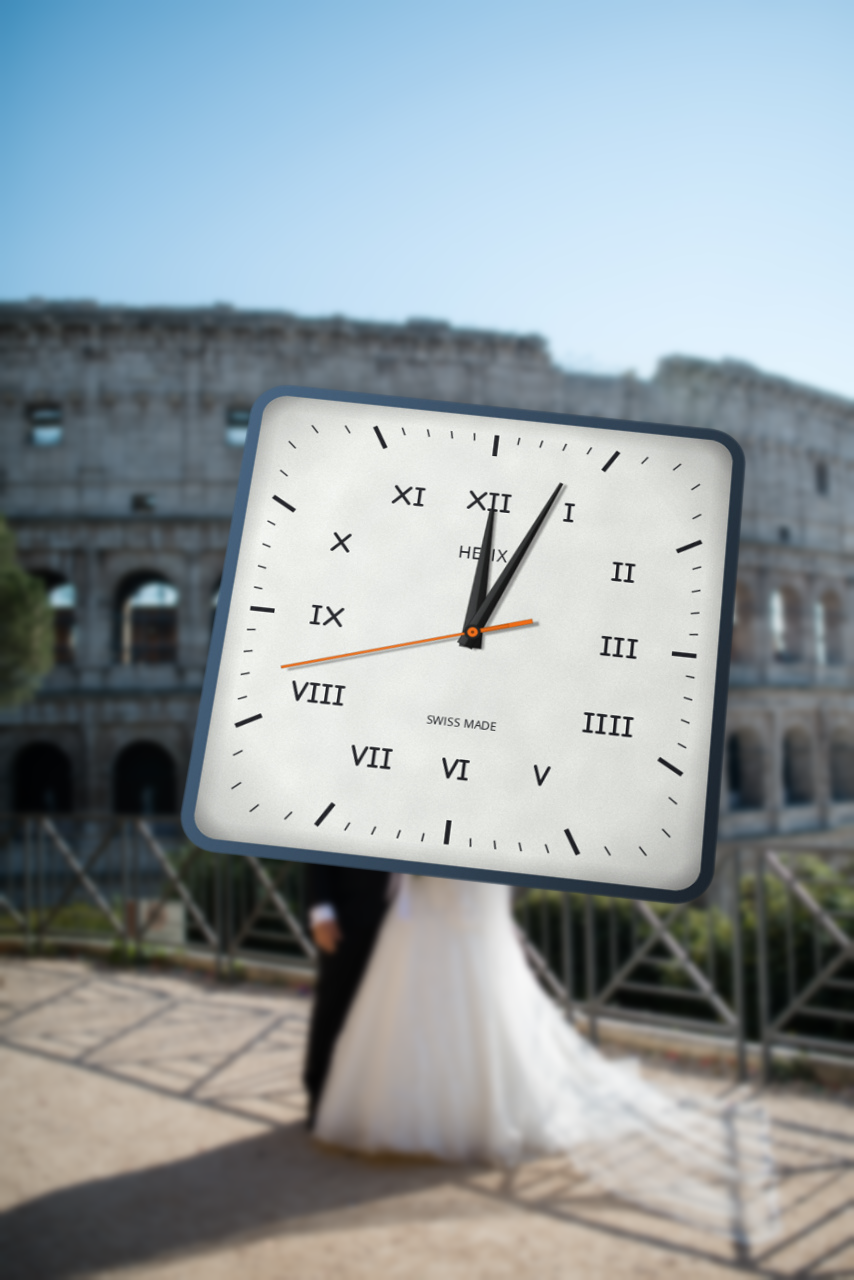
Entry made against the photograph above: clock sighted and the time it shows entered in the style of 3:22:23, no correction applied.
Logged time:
12:03:42
